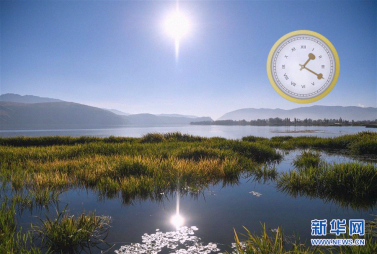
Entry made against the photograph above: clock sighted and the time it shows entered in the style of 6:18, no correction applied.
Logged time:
1:20
